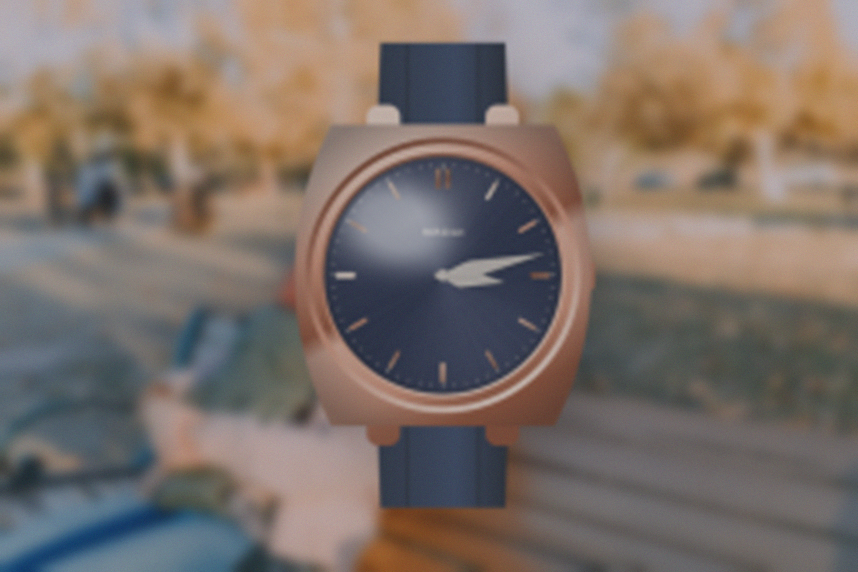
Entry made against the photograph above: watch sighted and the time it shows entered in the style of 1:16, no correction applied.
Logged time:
3:13
